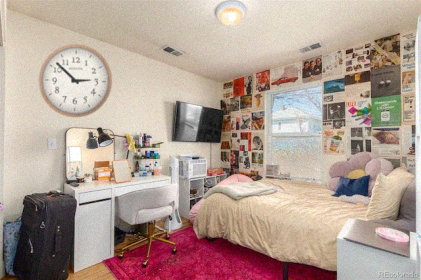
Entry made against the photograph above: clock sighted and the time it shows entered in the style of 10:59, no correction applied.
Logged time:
2:52
